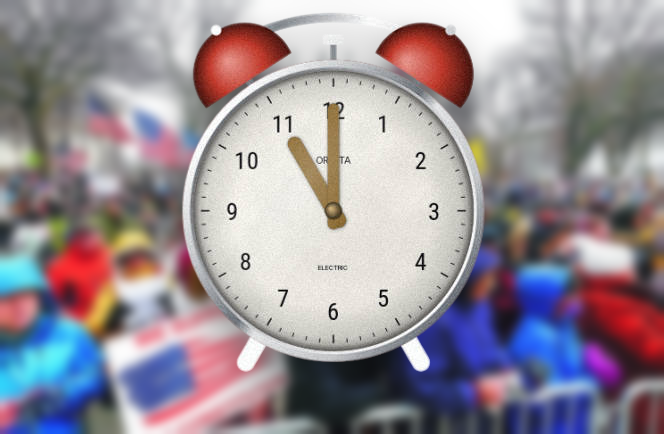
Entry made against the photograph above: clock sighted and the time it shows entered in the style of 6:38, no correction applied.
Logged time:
11:00
